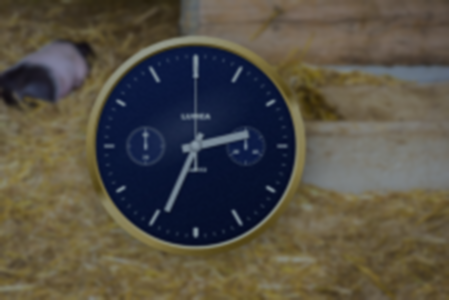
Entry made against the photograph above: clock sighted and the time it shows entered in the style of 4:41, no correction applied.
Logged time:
2:34
